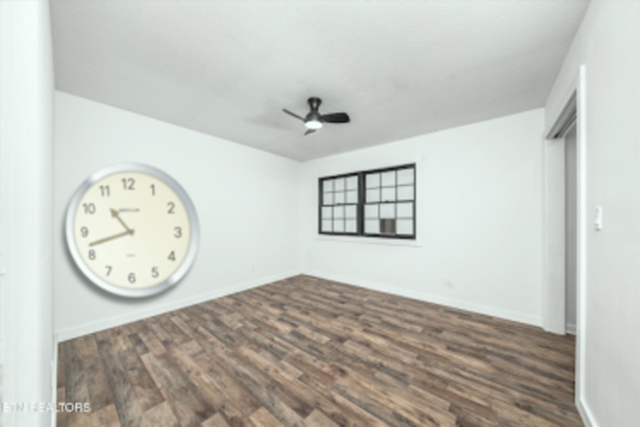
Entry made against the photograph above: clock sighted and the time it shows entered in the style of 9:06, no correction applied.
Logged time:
10:42
